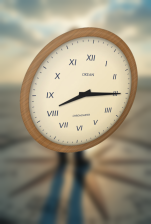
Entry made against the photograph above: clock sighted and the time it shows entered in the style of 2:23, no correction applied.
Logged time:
8:15
